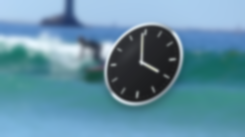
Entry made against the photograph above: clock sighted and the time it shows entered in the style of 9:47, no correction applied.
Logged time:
3:59
